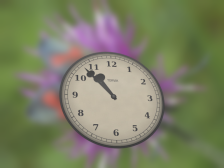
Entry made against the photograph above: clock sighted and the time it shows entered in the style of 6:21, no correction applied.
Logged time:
10:53
